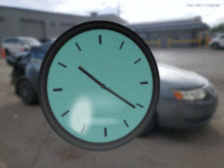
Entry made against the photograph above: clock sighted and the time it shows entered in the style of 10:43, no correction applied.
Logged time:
10:21
